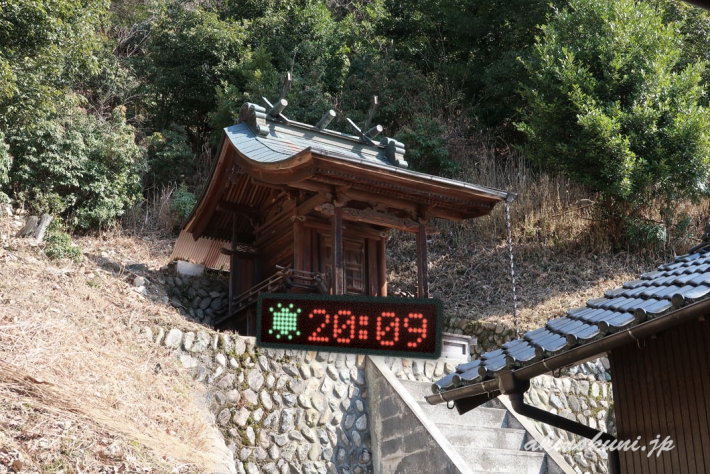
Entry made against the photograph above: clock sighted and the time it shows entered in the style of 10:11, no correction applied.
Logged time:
20:09
